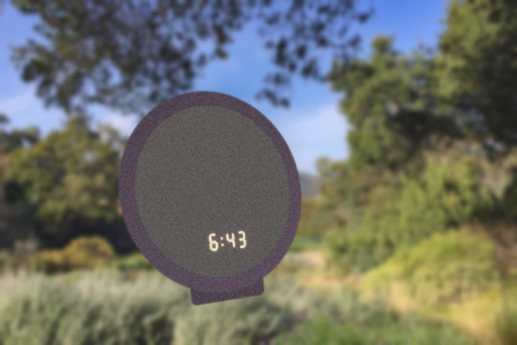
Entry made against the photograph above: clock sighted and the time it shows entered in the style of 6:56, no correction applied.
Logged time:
6:43
